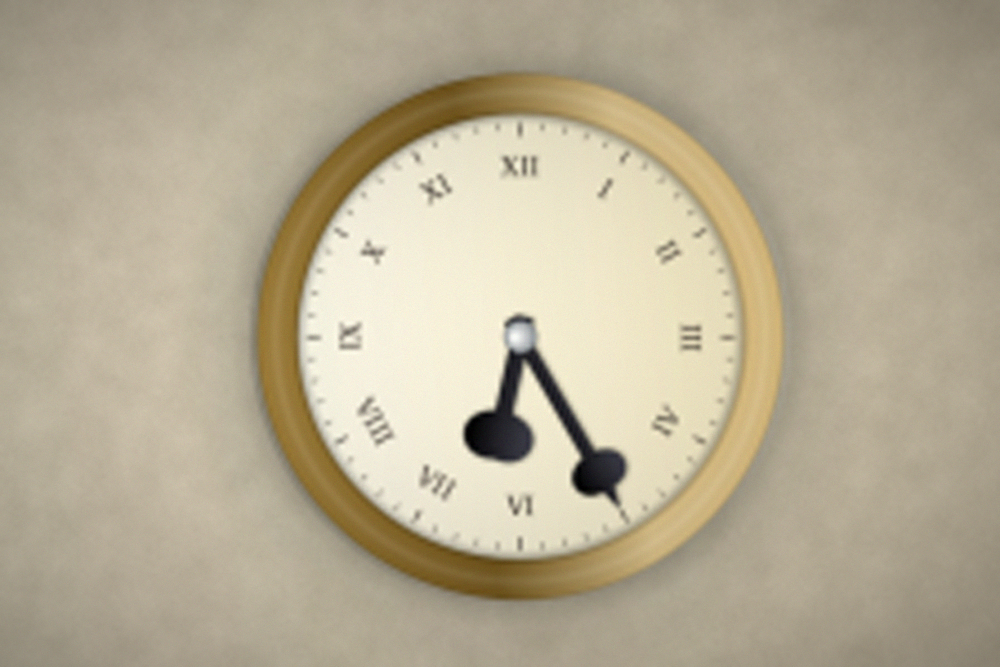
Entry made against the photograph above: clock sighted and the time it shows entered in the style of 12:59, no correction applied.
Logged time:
6:25
